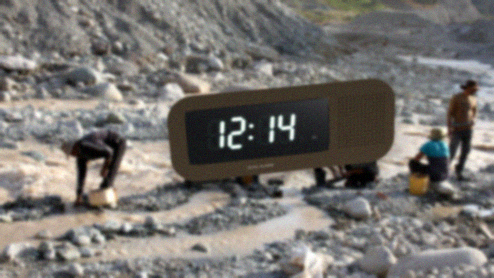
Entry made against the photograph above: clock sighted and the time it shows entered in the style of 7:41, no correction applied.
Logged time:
12:14
